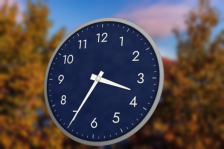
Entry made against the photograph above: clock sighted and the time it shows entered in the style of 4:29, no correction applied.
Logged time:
3:35
